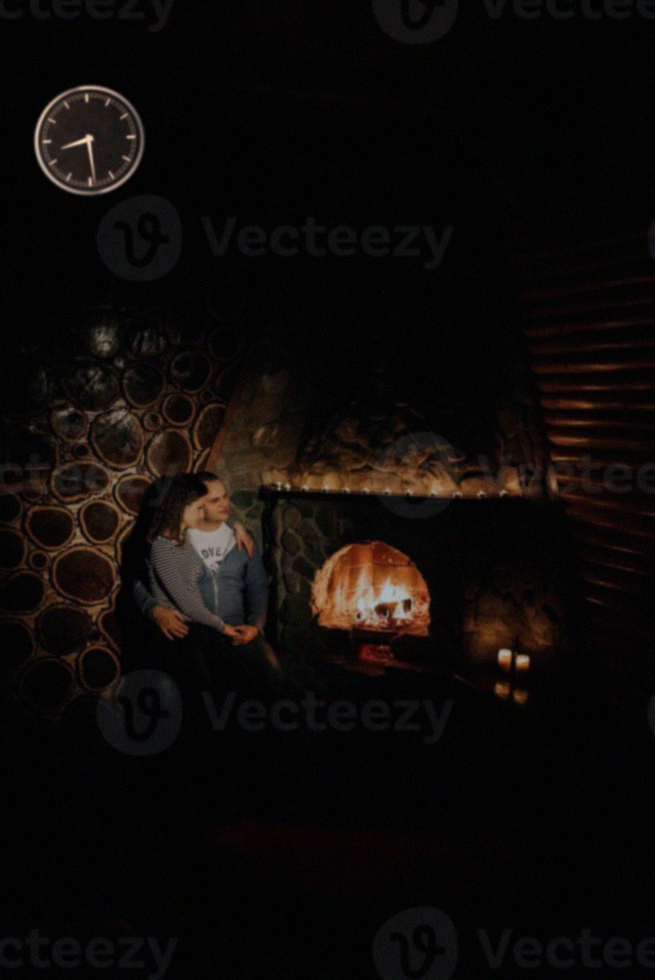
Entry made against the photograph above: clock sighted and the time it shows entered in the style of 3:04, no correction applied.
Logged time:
8:29
